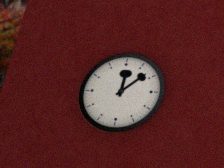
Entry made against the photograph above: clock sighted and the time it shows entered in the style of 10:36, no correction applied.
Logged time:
12:08
